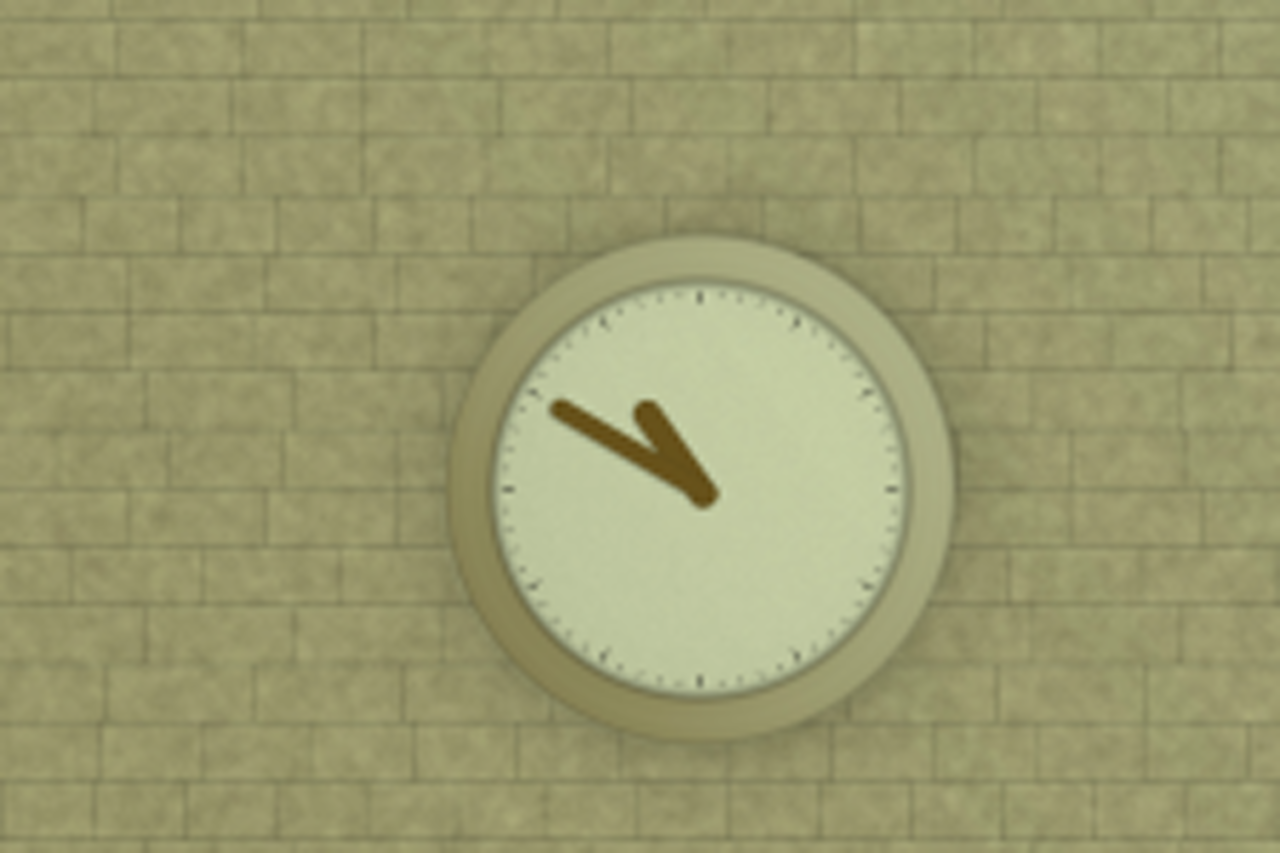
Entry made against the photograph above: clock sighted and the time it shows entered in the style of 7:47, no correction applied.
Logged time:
10:50
